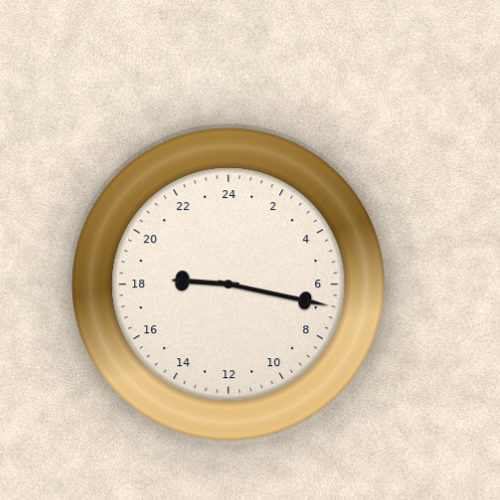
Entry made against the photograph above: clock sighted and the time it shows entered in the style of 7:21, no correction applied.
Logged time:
18:17
